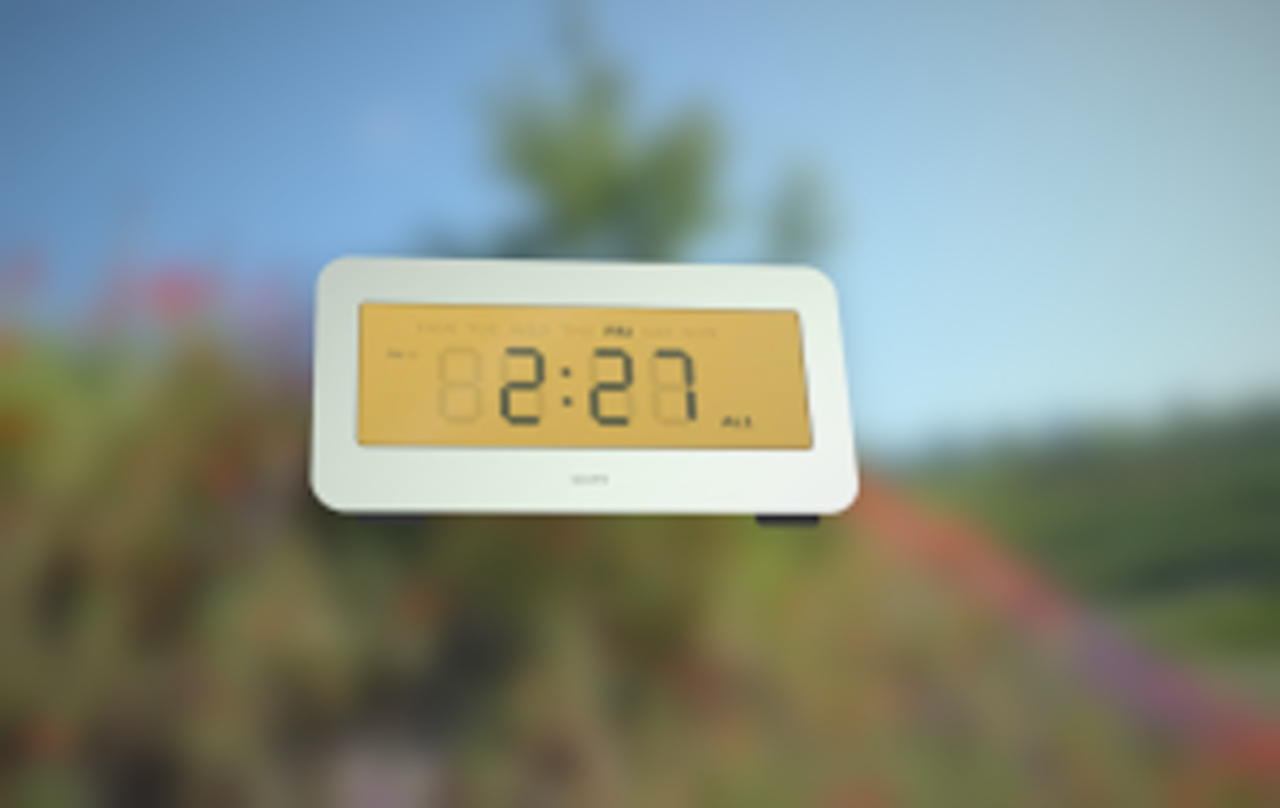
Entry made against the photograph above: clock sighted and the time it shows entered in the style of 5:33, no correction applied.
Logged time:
2:27
